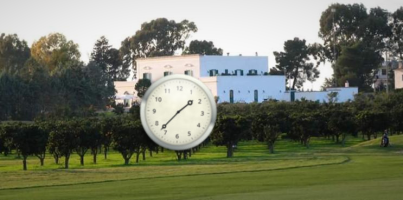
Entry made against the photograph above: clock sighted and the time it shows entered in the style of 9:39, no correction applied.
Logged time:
1:37
